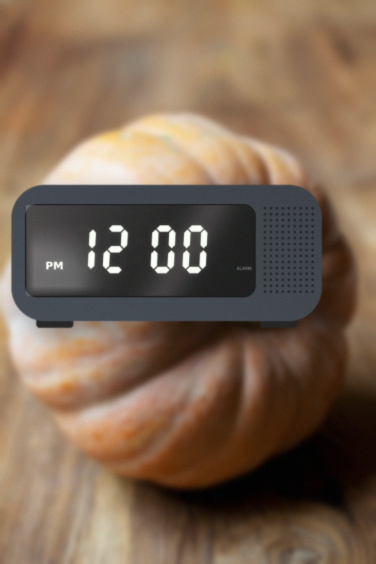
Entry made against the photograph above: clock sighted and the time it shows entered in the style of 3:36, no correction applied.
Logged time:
12:00
